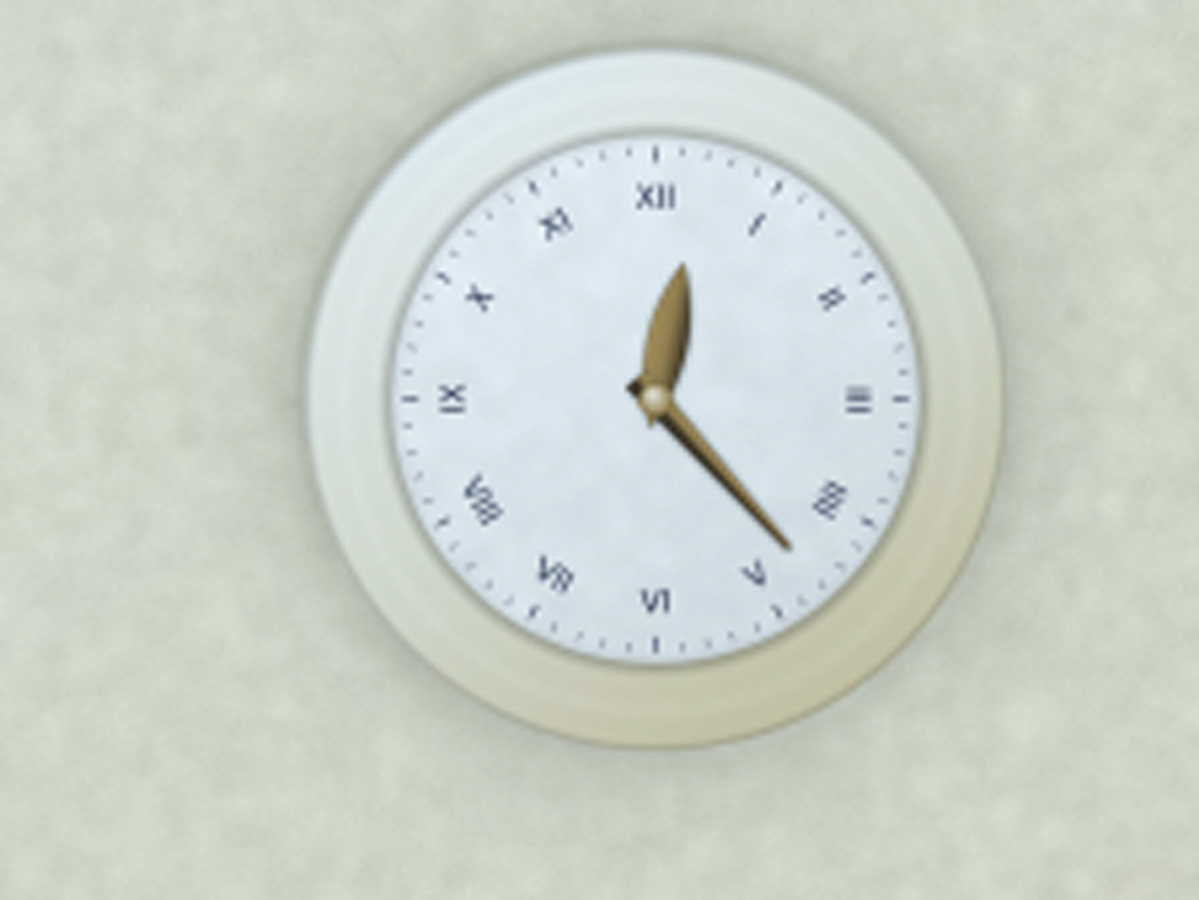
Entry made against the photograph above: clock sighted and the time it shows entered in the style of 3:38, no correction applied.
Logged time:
12:23
